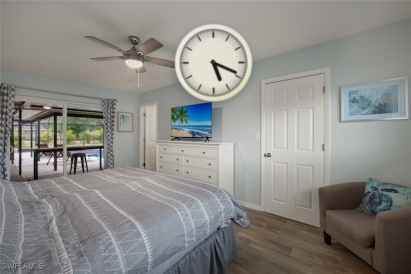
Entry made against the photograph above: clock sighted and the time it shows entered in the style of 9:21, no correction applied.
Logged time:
5:19
